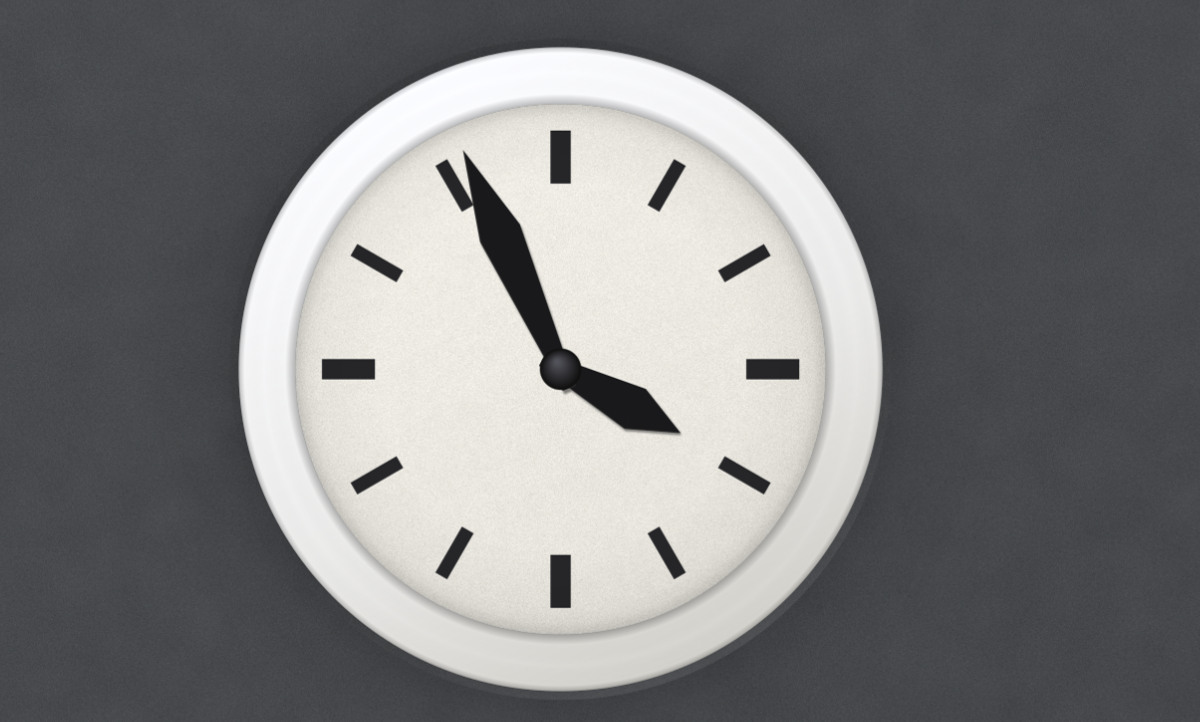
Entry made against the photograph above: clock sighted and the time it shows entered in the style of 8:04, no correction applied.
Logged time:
3:56
